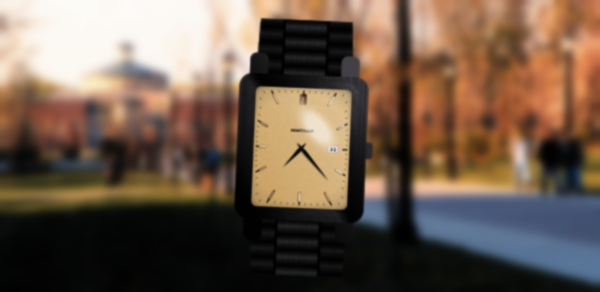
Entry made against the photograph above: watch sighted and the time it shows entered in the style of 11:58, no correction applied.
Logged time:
7:23
